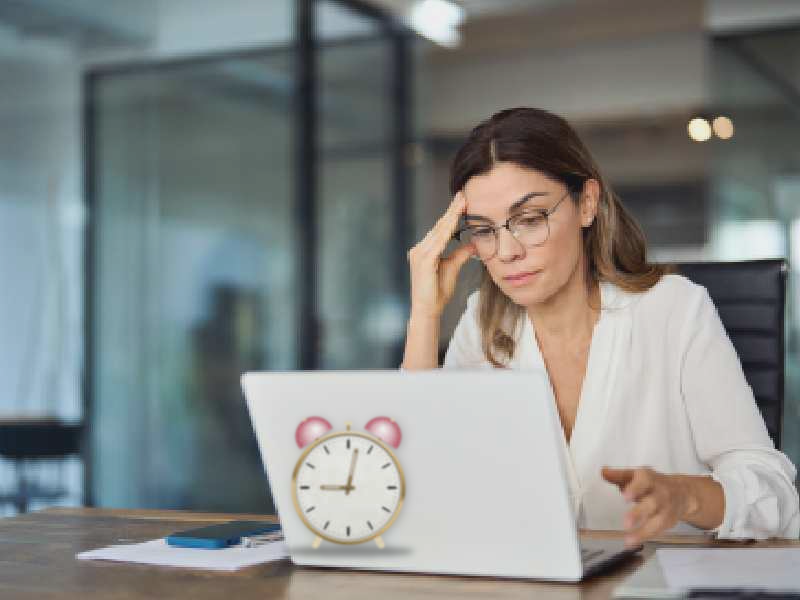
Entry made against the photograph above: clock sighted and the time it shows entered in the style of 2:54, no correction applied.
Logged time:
9:02
